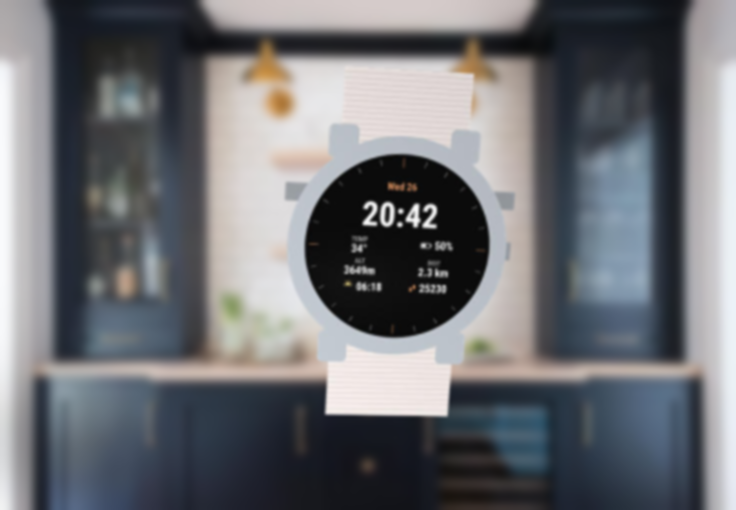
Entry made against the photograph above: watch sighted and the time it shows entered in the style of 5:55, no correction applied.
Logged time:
20:42
